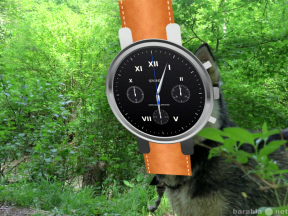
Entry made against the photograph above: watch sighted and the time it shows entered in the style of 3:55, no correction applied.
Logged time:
6:04
